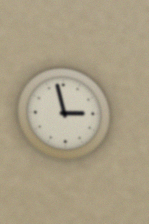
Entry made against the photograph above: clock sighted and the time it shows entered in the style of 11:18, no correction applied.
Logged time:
2:58
